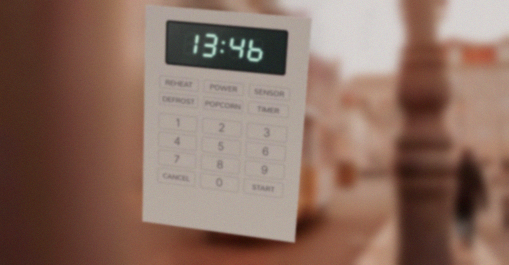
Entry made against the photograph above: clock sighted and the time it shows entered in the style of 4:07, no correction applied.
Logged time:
13:46
